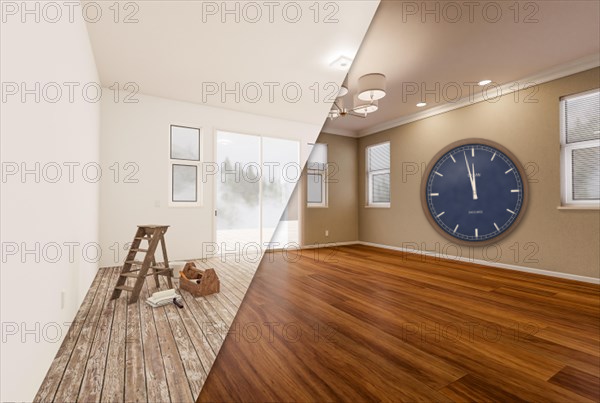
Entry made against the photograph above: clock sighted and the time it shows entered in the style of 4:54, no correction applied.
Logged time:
11:58
